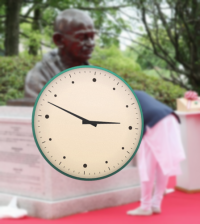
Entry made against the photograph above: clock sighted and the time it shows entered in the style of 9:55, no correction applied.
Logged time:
2:48
